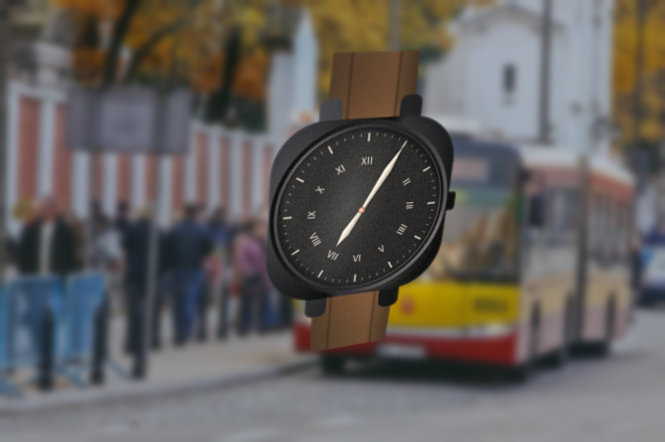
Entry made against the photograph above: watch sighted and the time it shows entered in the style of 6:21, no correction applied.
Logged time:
7:05
